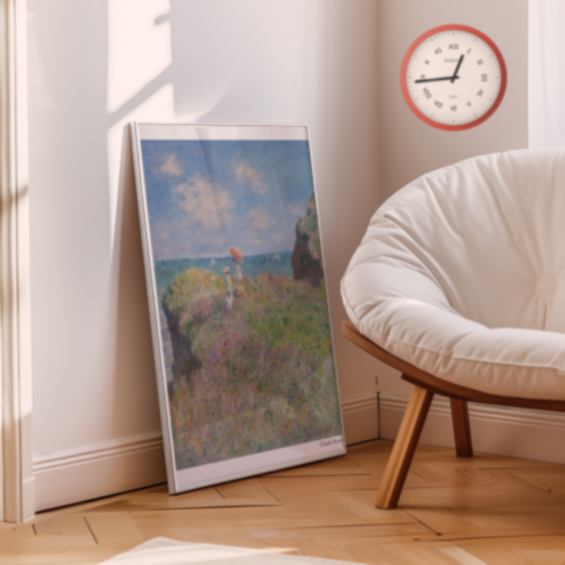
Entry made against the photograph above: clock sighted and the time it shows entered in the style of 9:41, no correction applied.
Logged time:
12:44
